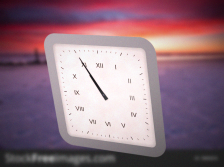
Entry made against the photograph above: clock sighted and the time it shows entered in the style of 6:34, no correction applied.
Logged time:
10:55
